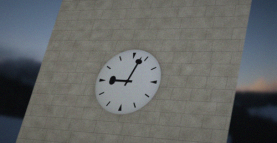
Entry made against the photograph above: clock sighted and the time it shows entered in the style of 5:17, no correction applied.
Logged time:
9:03
